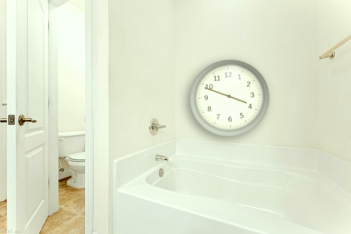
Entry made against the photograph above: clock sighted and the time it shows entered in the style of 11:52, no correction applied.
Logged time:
3:49
